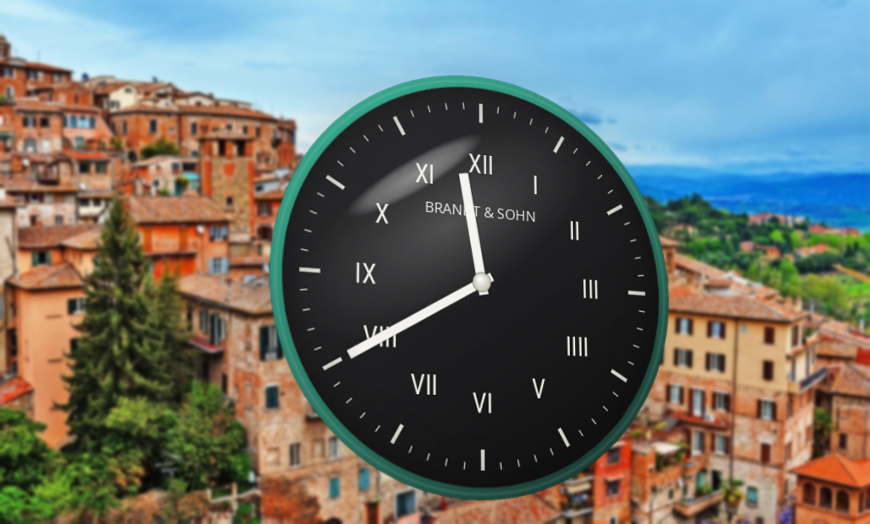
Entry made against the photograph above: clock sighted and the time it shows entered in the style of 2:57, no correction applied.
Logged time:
11:40
